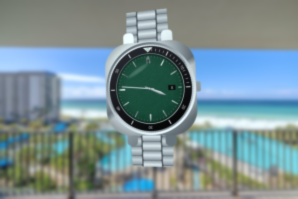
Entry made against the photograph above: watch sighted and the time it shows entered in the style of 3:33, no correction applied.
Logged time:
3:46
